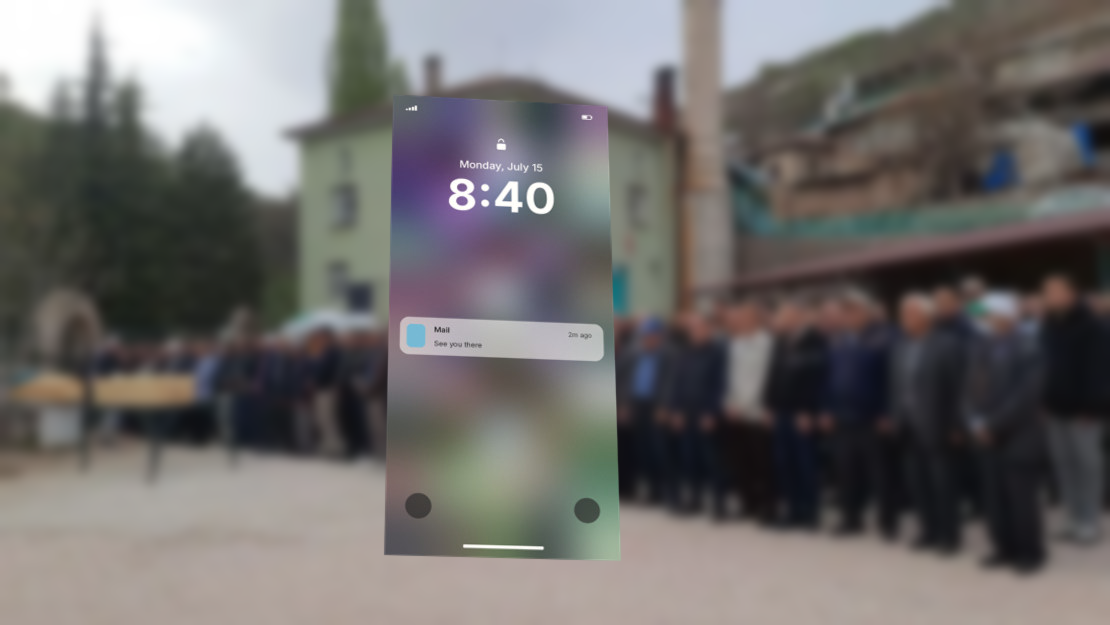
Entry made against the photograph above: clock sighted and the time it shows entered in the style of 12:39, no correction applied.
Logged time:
8:40
